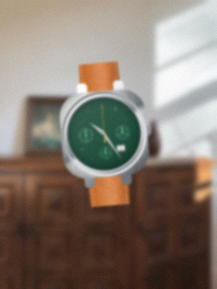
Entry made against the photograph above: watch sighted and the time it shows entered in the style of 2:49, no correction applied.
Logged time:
10:25
